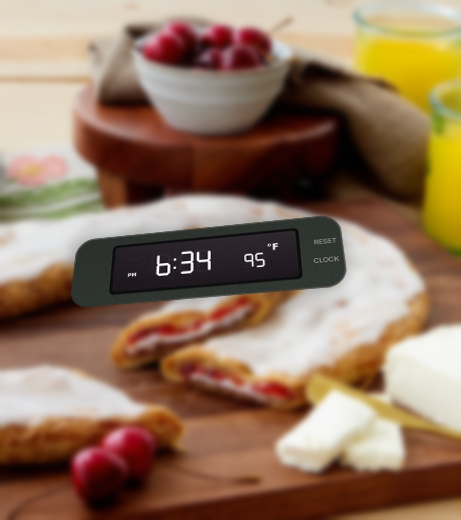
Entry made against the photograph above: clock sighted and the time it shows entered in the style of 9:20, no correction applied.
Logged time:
6:34
